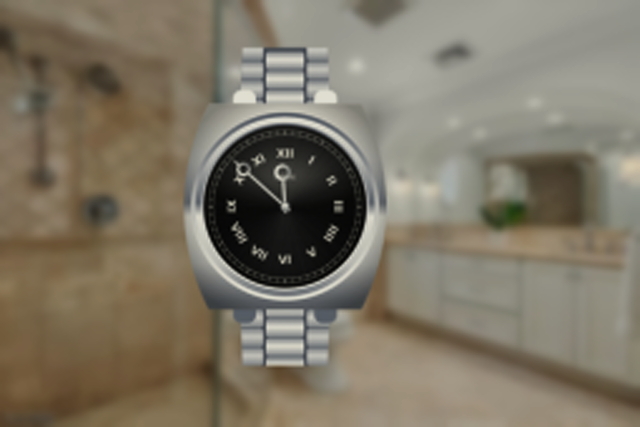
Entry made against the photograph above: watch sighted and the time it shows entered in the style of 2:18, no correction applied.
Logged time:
11:52
